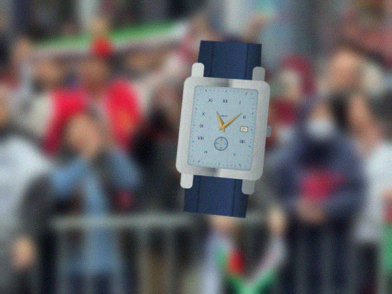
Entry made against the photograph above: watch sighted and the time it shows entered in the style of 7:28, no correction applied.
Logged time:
11:08
